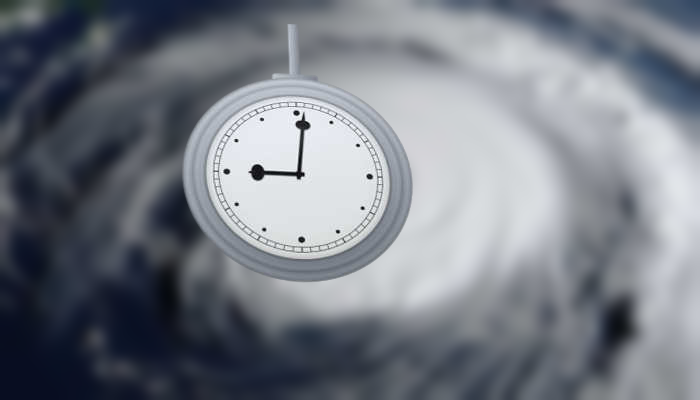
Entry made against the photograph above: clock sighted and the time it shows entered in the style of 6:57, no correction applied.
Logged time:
9:01
